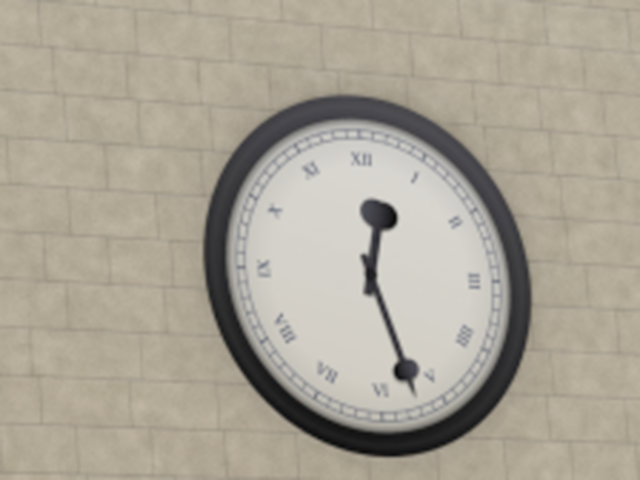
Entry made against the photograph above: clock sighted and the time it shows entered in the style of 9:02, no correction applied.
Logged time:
12:27
